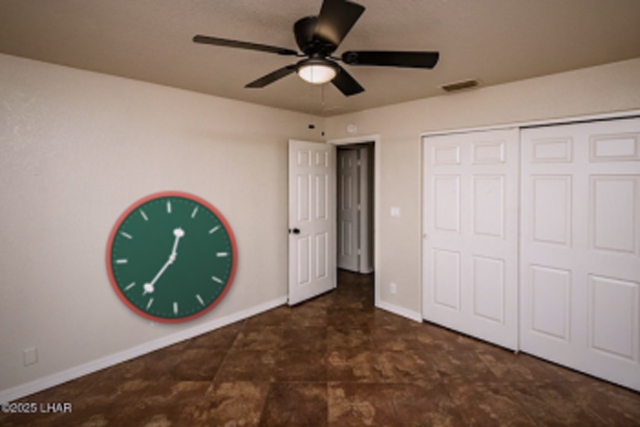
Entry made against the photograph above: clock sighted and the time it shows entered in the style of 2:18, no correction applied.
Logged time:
12:37
